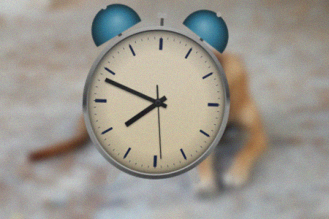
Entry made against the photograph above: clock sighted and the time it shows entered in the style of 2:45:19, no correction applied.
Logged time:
7:48:29
